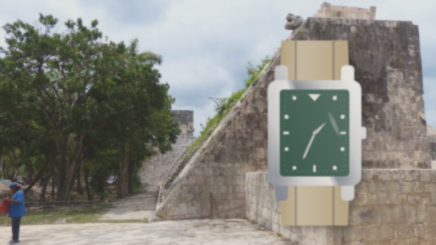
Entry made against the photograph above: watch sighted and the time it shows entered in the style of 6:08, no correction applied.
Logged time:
1:34
